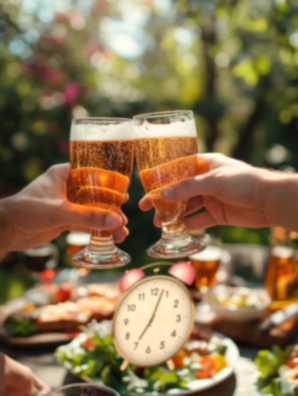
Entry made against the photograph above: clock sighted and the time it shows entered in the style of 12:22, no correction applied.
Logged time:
7:03
